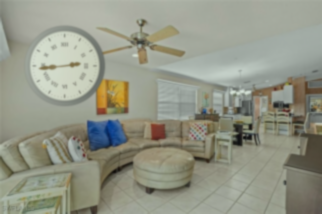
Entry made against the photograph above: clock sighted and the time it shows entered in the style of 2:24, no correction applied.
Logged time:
2:44
